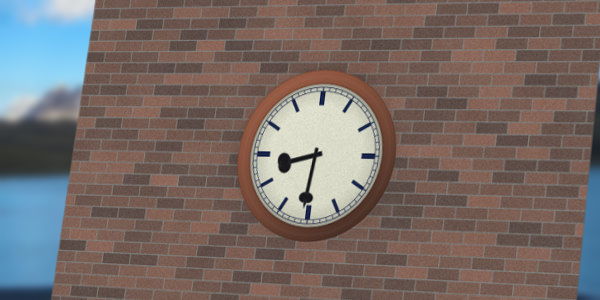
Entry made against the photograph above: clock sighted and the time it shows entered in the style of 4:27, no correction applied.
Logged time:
8:31
